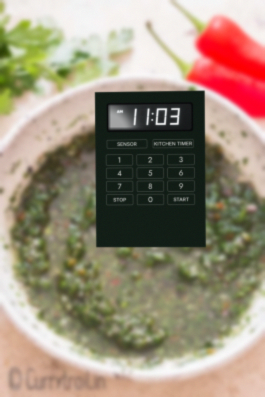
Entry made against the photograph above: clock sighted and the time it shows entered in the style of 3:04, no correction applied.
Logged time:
11:03
